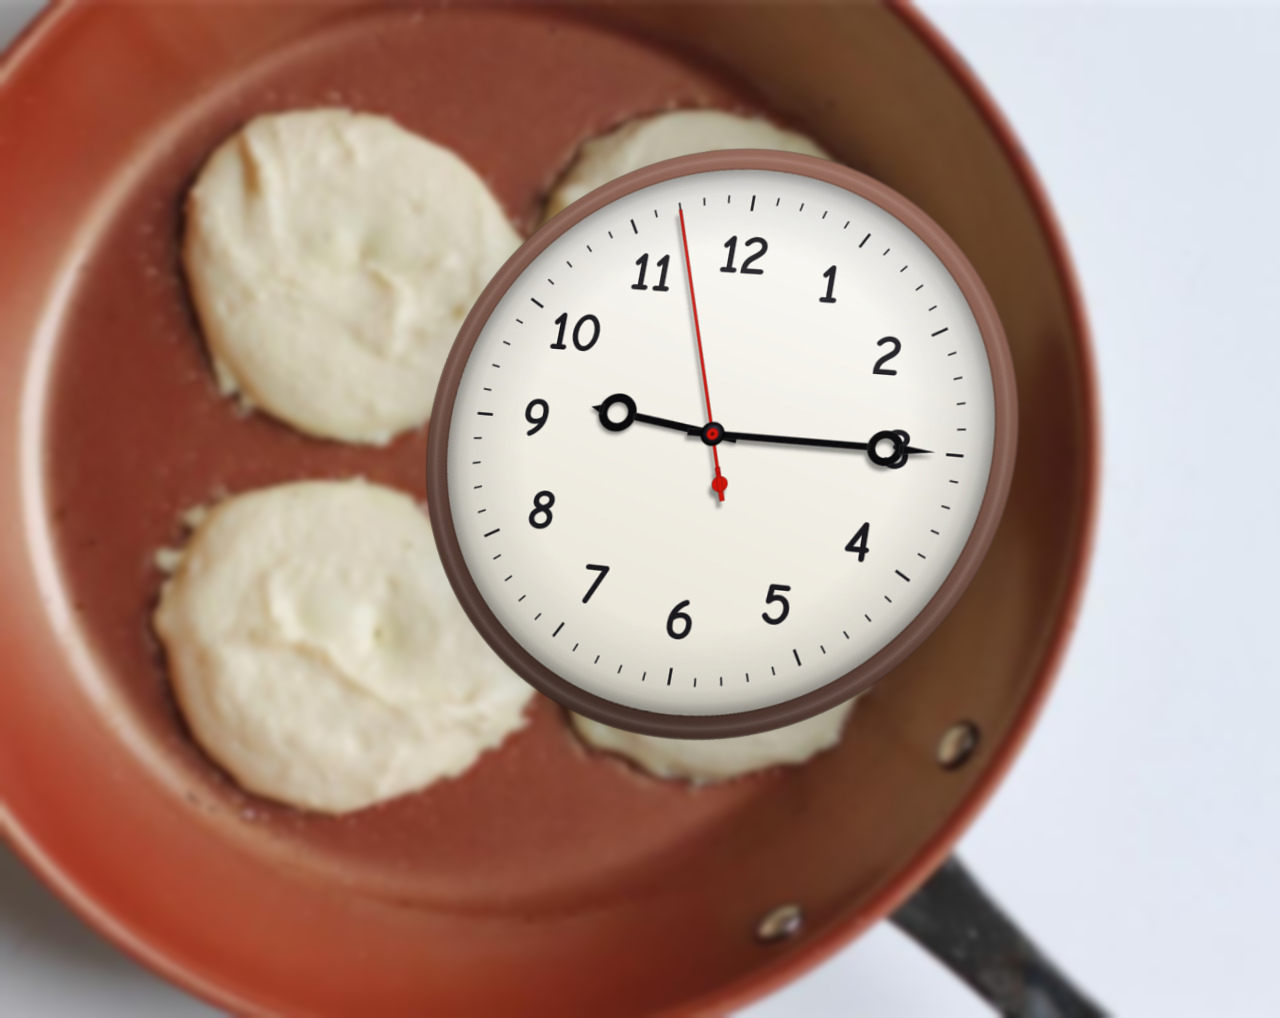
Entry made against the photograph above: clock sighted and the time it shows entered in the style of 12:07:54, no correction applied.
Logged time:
9:14:57
